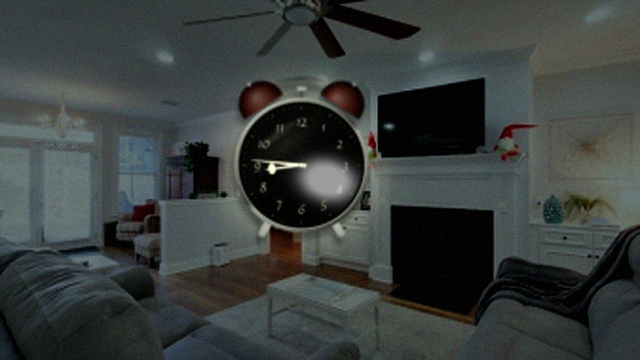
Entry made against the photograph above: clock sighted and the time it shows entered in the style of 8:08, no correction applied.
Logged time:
8:46
